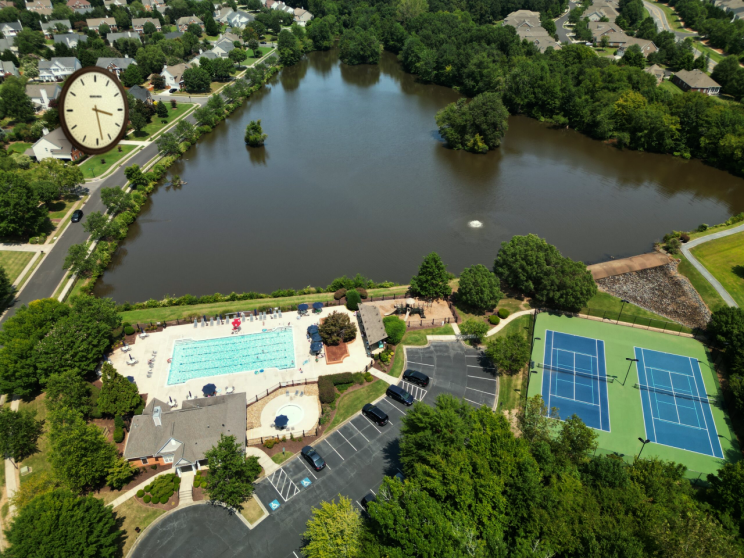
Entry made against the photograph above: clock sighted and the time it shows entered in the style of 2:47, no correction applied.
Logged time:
3:28
